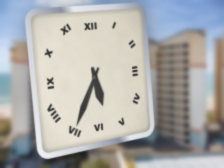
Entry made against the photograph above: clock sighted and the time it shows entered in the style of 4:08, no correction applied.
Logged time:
5:35
